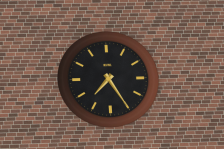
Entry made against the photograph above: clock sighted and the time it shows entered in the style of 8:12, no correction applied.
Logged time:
7:25
